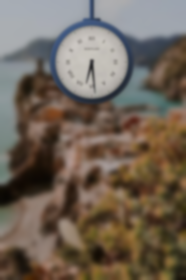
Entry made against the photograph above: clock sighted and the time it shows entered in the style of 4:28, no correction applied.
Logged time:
6:29
